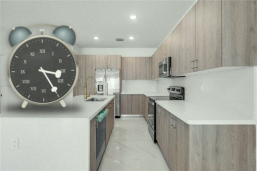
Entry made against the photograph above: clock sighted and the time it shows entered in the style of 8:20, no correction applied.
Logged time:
3:25
